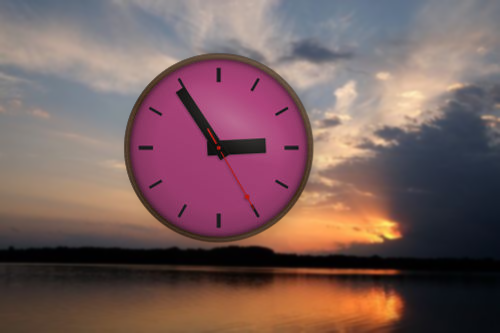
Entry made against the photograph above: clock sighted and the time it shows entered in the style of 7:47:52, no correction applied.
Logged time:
2:54:25
